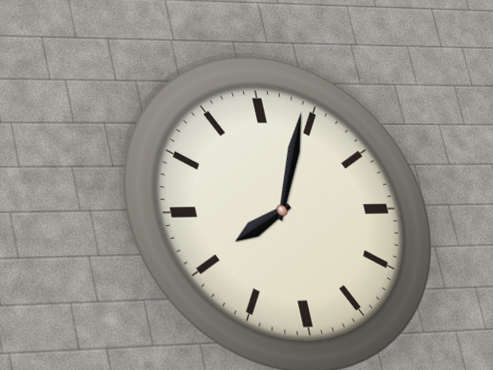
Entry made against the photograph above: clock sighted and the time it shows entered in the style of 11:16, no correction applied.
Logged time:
8:04
